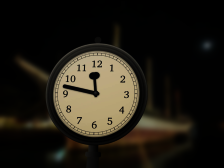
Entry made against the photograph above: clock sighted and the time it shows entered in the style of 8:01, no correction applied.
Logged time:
11:47
